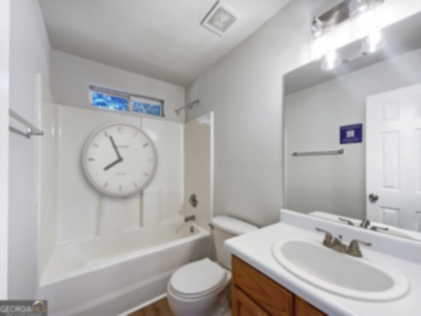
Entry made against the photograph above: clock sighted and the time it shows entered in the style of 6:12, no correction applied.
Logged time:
7:56
